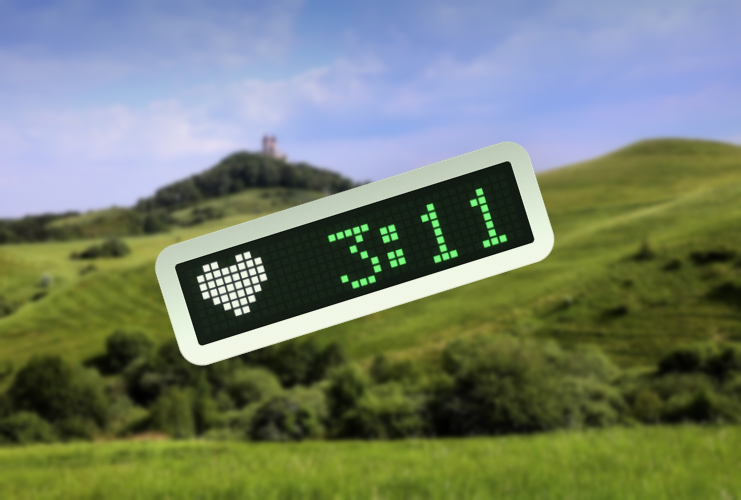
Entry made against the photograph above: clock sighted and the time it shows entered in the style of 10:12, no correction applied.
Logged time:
3:11
